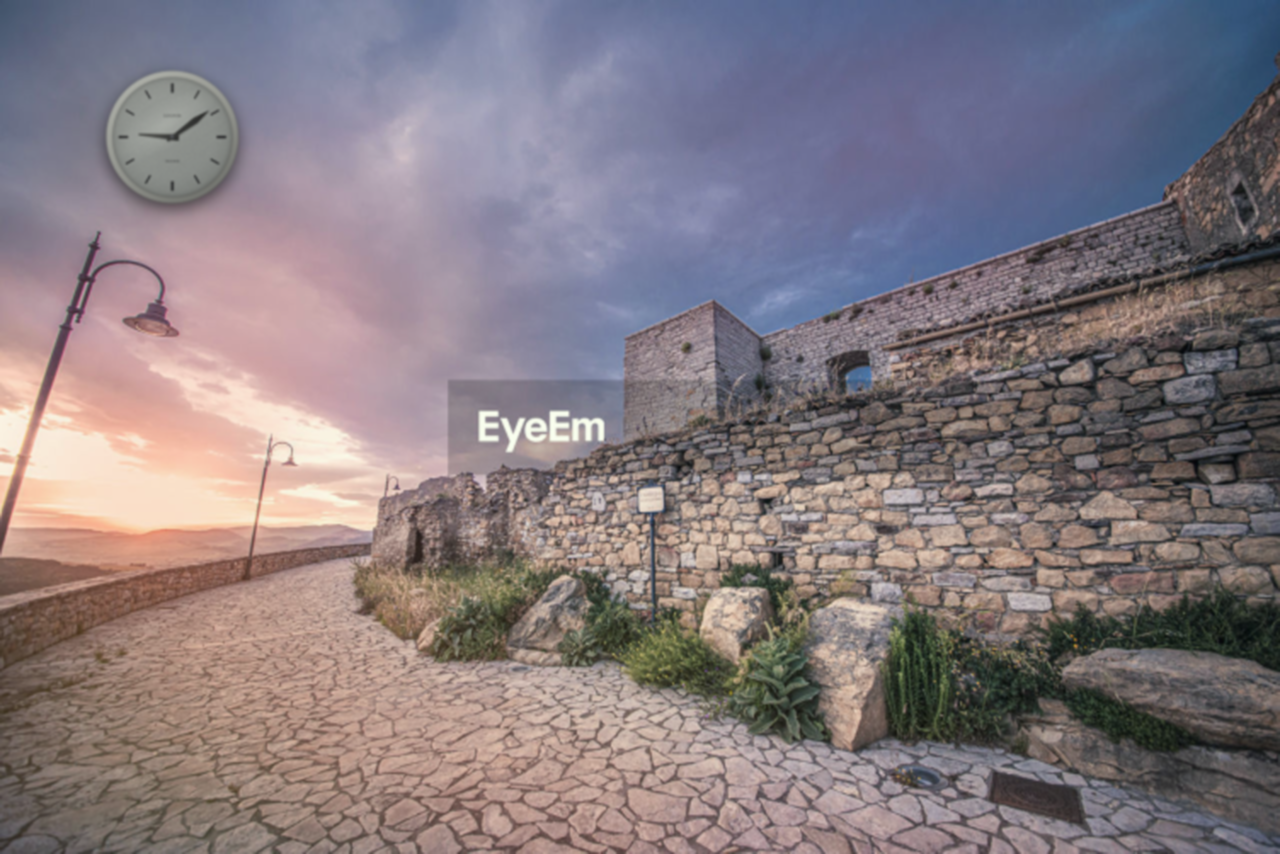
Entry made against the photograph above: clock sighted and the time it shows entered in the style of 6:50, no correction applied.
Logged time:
9:09
